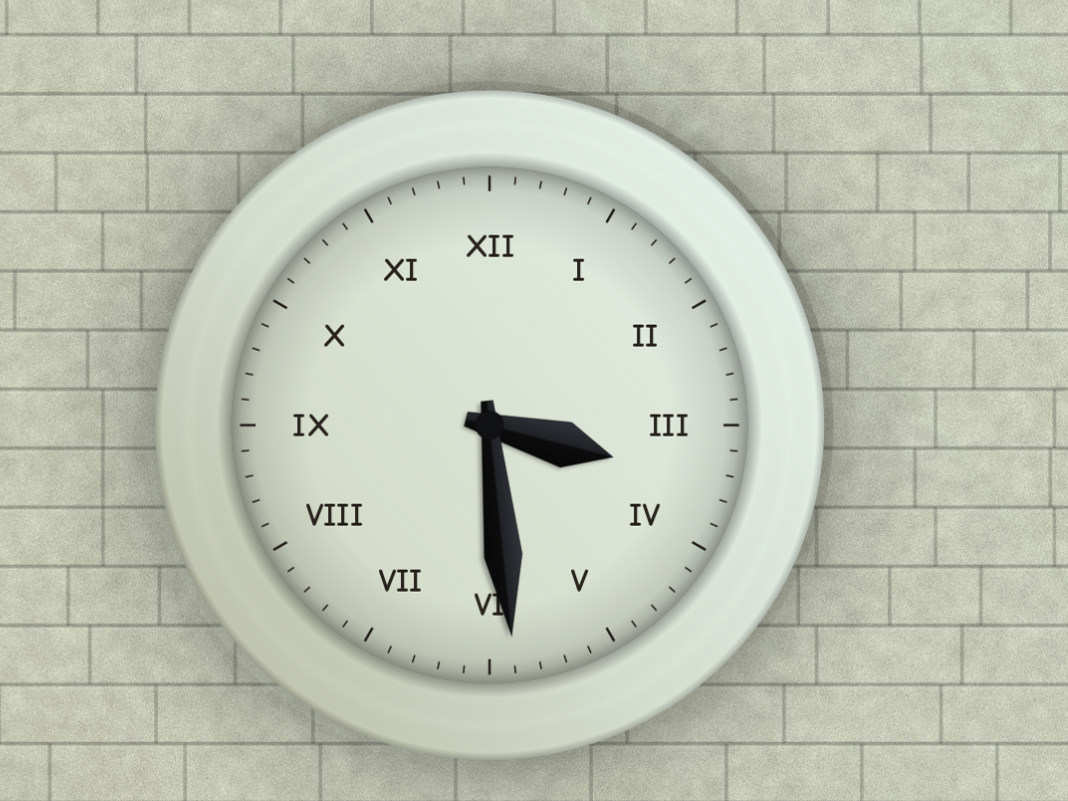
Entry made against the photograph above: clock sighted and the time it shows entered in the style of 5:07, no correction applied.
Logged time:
3:29
